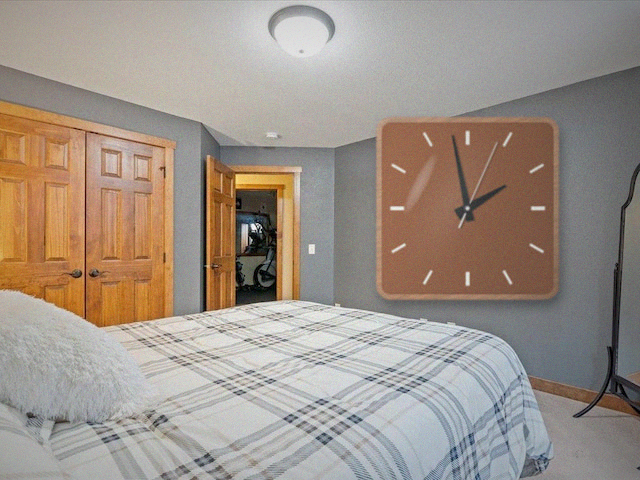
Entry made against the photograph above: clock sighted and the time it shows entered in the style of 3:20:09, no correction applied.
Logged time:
1:58:04
